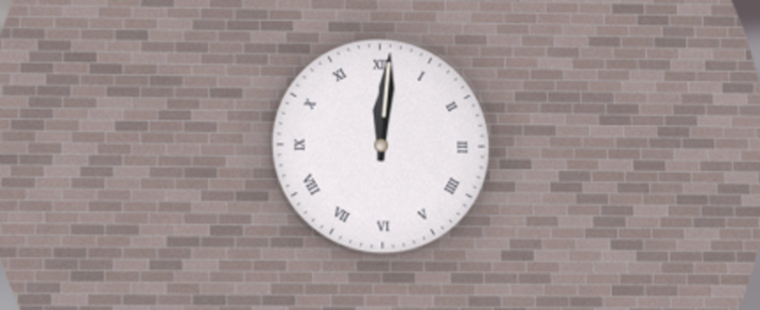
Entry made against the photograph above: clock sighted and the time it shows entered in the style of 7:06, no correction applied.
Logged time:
12:01
